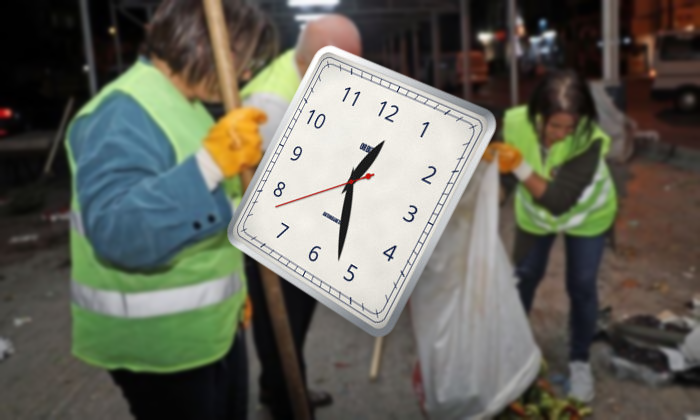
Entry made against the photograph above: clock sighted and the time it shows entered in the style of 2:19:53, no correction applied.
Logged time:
12:26:38
